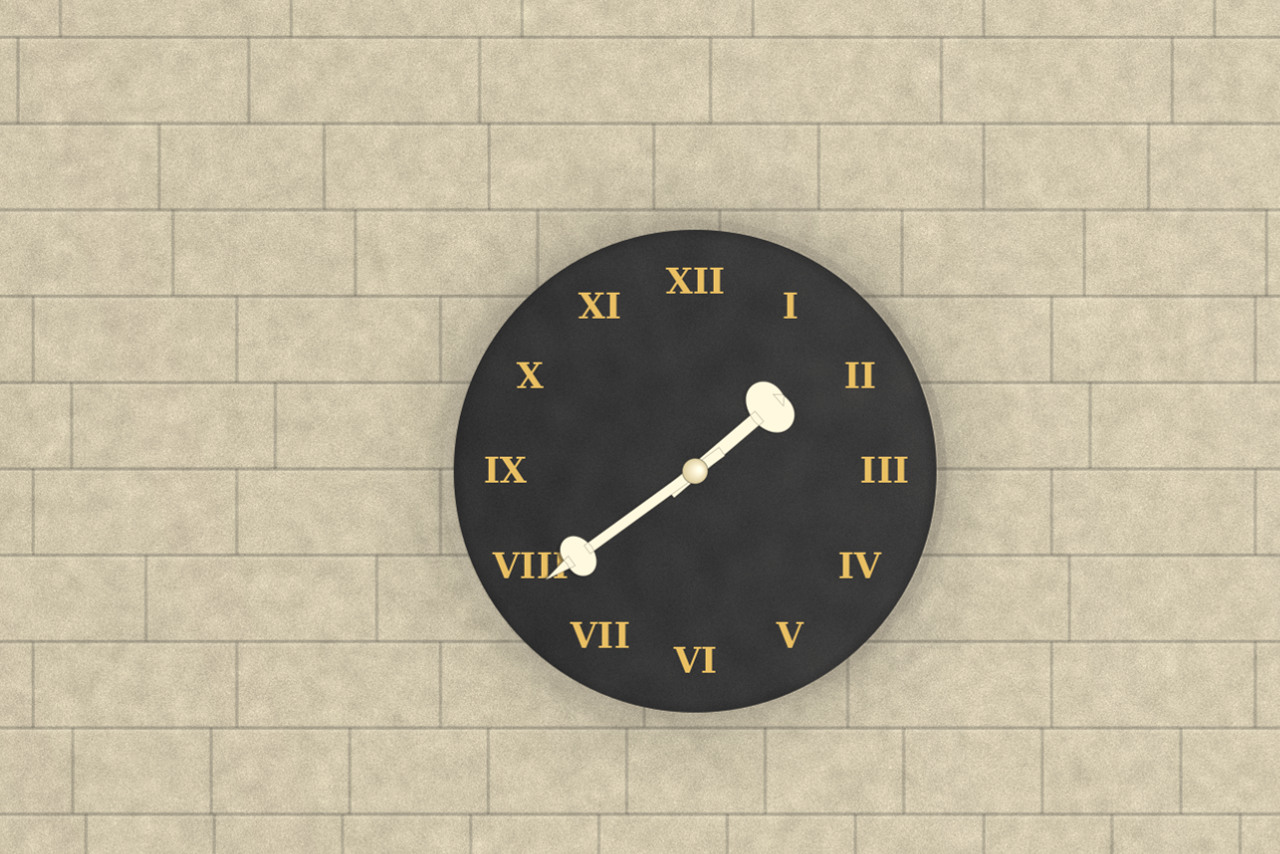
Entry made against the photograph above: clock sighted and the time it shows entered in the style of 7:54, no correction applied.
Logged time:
1:39
